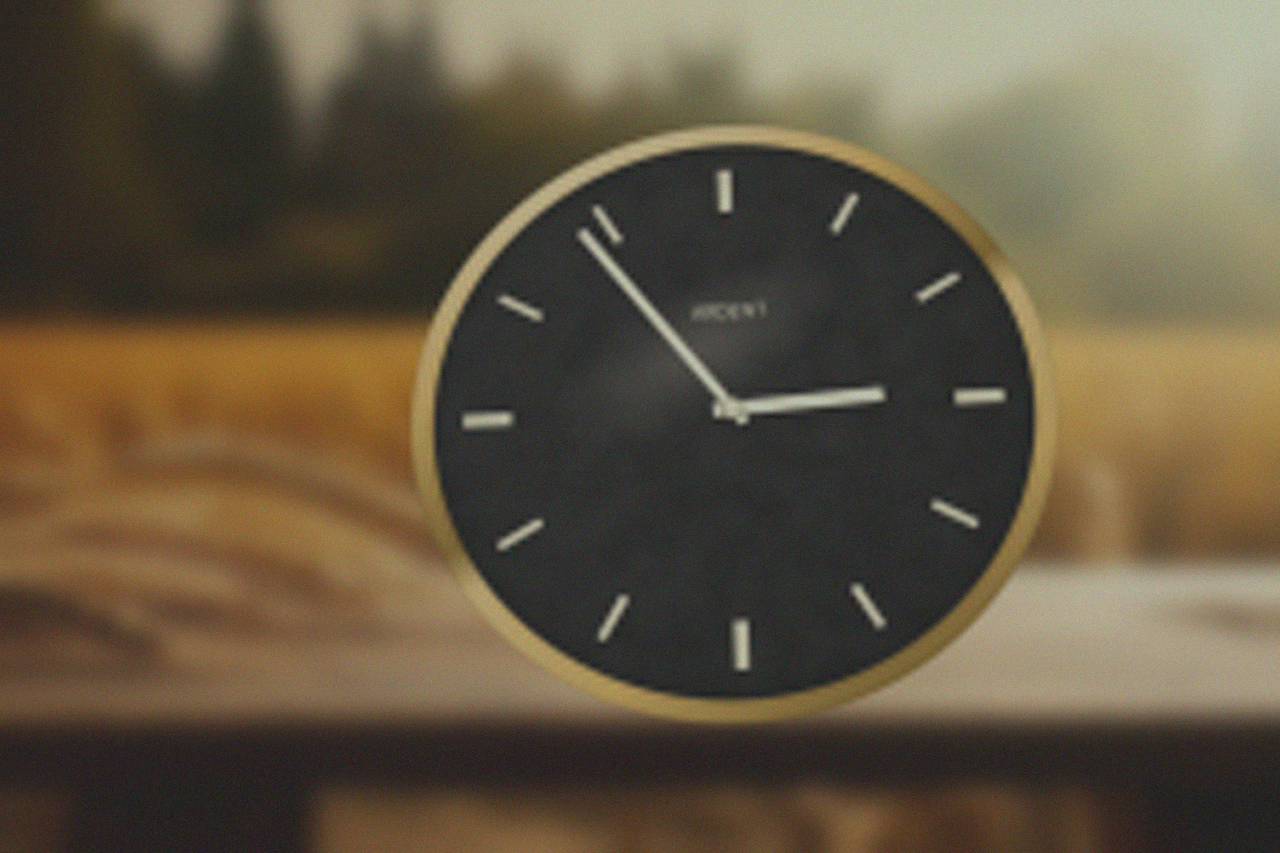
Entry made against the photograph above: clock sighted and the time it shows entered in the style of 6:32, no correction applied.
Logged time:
2:54
